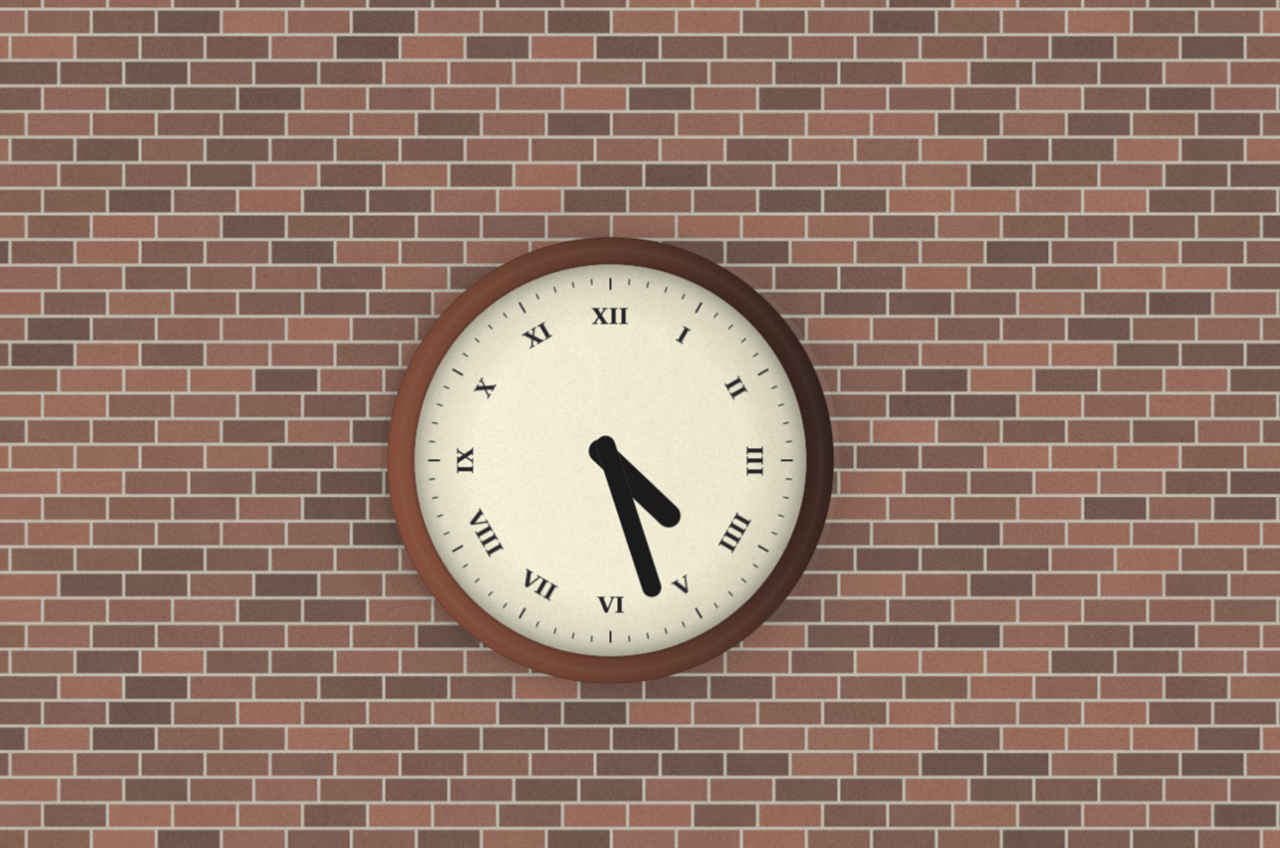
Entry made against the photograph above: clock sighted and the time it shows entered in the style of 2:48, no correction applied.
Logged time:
4:27
